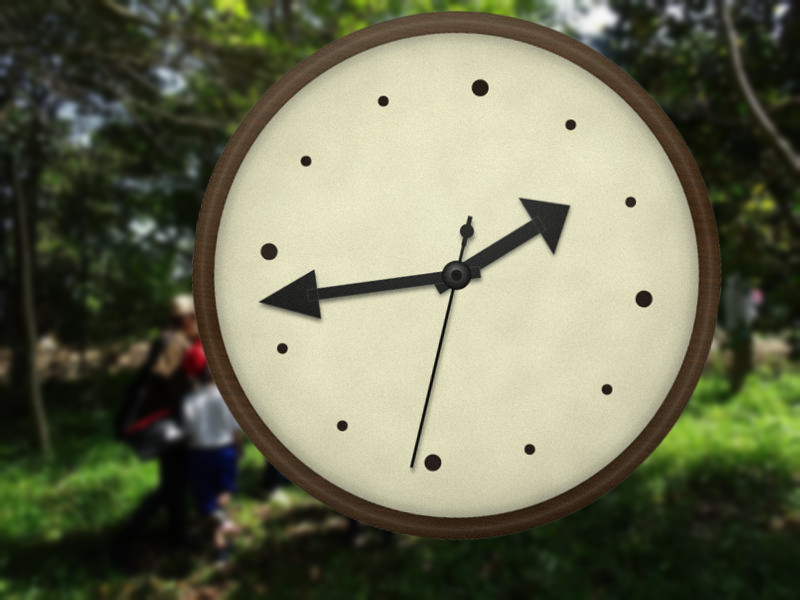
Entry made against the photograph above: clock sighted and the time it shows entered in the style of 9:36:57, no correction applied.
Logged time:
1:42:31
